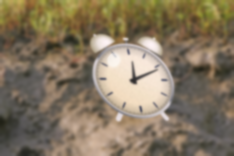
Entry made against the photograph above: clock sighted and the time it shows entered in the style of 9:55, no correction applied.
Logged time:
12:11
